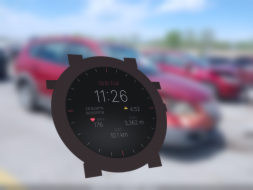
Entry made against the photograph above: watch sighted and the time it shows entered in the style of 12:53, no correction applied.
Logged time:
11:26
